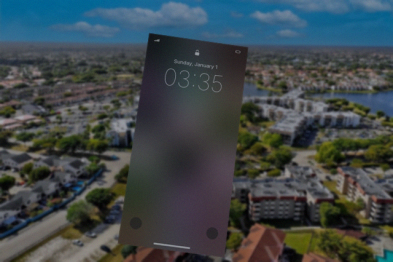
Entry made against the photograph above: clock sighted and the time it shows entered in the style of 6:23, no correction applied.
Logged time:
3:35
